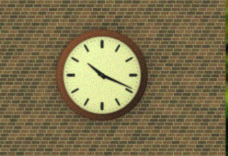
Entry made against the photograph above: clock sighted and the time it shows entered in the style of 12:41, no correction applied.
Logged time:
10:19
